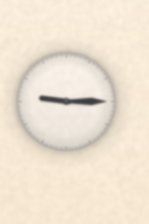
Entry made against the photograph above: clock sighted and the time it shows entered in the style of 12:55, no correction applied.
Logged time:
9:15
